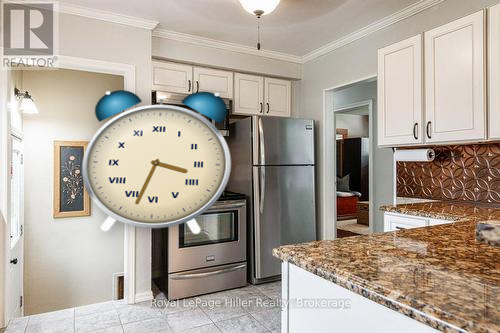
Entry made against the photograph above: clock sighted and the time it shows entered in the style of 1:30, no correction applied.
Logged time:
3:33
